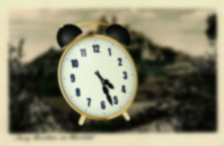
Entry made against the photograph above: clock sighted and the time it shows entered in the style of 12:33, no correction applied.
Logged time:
4:27
